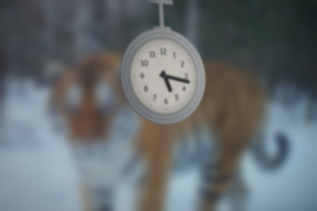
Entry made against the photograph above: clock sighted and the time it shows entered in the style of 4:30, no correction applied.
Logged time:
5:17
